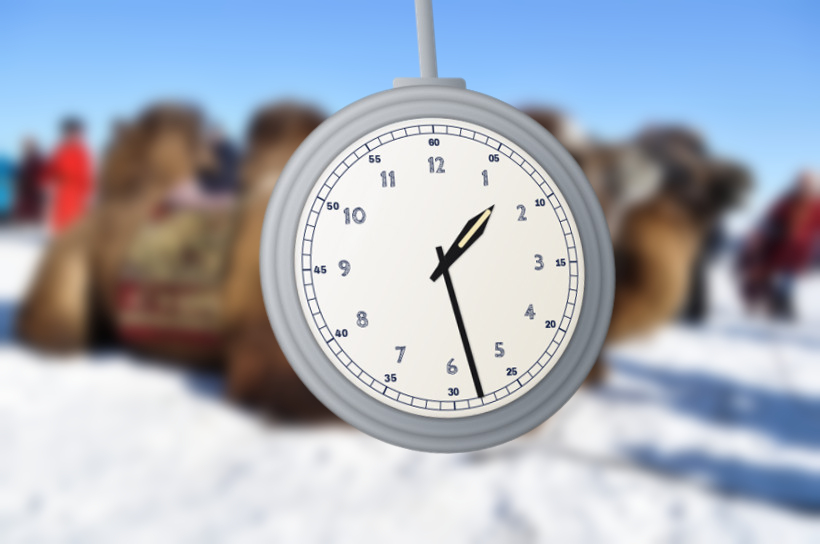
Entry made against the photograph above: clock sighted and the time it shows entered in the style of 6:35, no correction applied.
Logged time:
1:28
